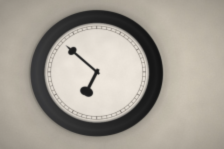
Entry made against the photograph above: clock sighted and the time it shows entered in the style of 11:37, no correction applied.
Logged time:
6:52
